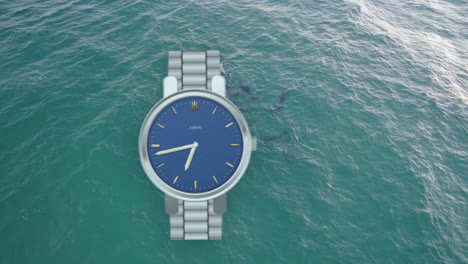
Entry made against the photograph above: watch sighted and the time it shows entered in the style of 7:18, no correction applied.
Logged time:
6:43
